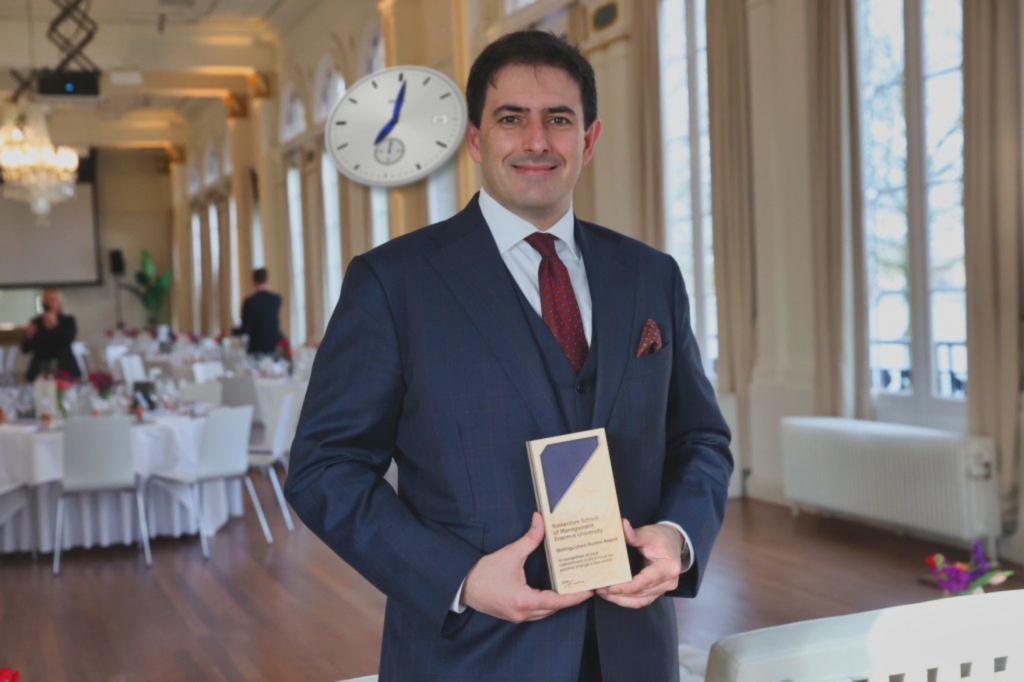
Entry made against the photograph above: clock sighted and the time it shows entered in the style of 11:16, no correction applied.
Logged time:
7:01
